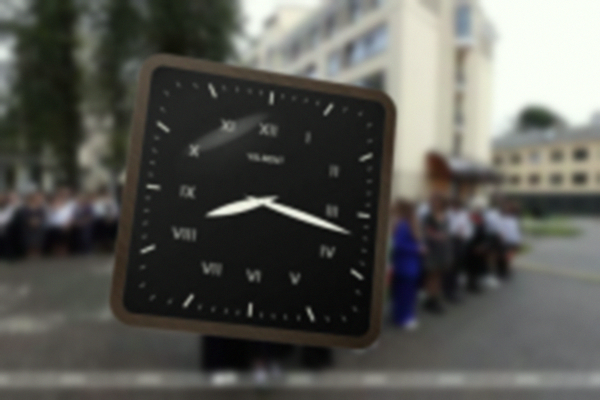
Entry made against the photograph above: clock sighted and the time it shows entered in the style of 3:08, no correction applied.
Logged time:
8:17
